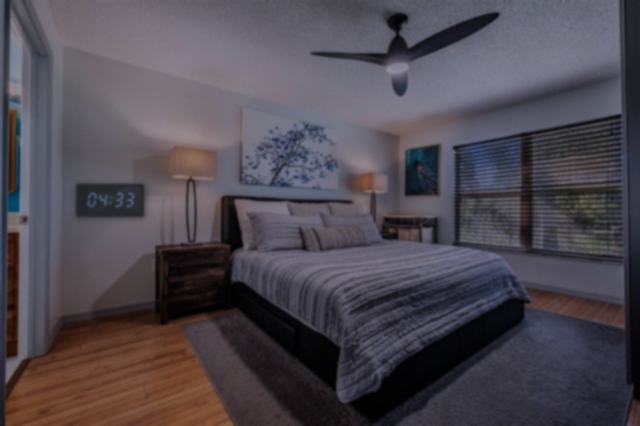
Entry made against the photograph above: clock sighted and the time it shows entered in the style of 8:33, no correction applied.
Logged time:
4:33
